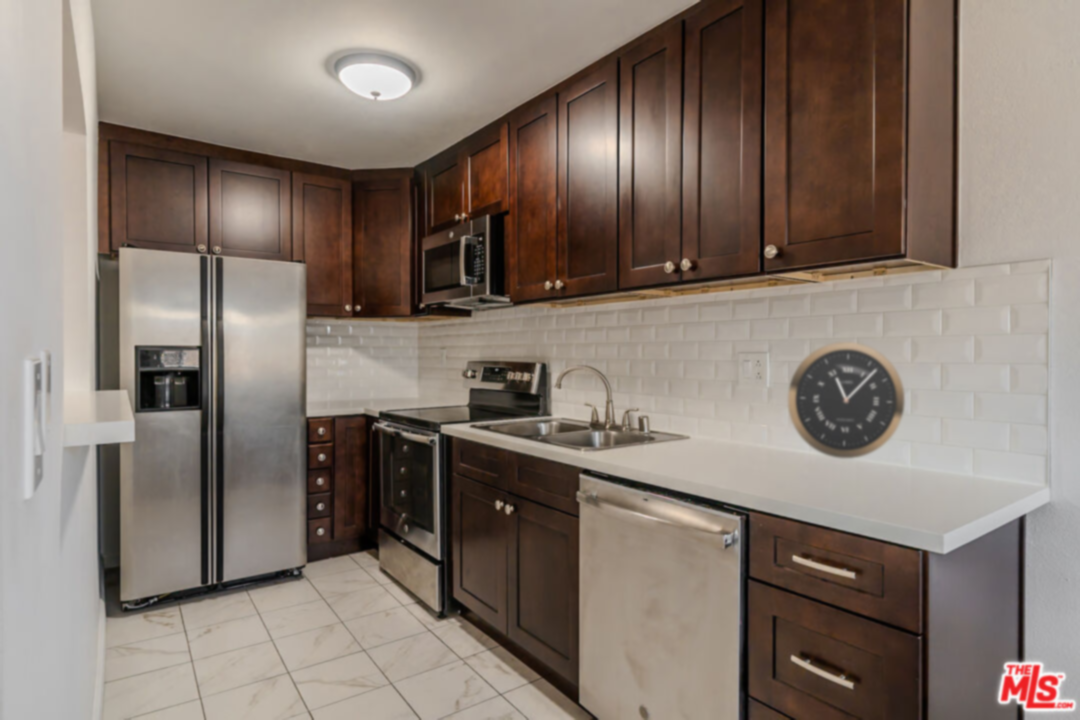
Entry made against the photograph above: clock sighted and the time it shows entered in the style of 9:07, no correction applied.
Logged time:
11:07
